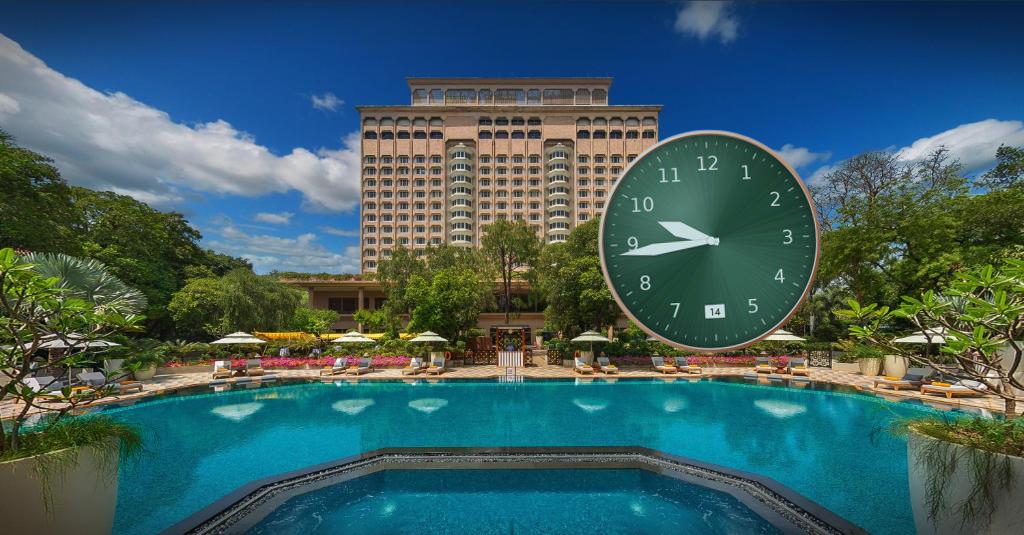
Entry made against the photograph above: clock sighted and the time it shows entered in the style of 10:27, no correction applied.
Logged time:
9:44
